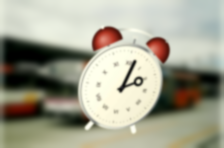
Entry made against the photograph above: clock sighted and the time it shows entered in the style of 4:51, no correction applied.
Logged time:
2:02
